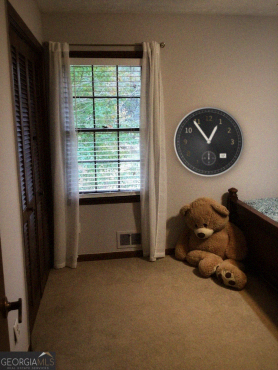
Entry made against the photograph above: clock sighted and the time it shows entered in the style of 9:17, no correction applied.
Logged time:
12:54
